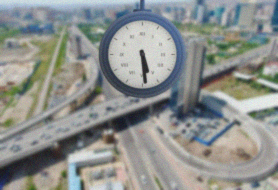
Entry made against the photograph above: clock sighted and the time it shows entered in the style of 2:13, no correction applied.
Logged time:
5:29
